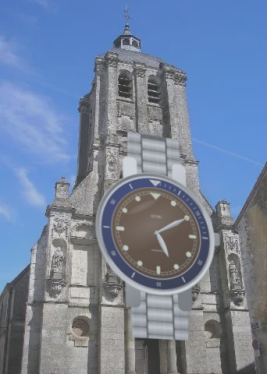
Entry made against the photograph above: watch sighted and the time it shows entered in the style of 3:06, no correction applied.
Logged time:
5:10
